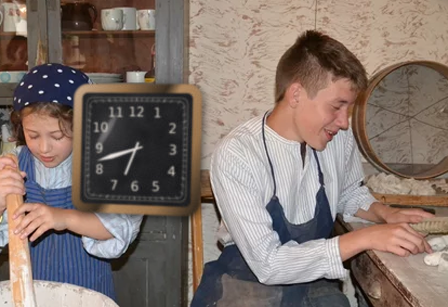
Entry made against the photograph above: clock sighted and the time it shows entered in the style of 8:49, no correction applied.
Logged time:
6:42
